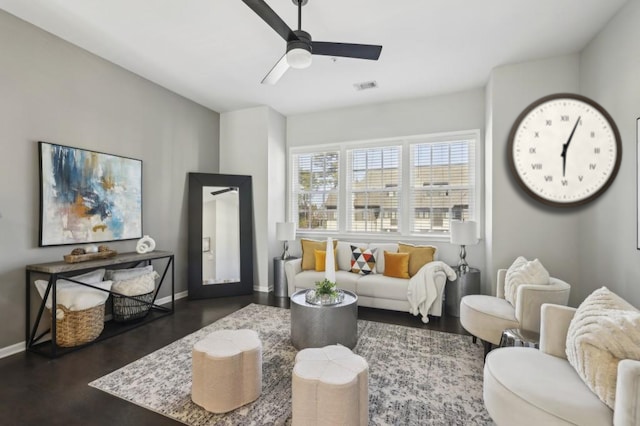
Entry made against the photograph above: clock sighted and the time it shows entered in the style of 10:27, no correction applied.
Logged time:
6:04
